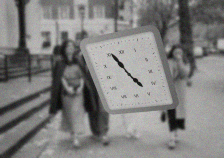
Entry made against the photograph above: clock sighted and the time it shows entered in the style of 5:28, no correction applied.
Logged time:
4:56
